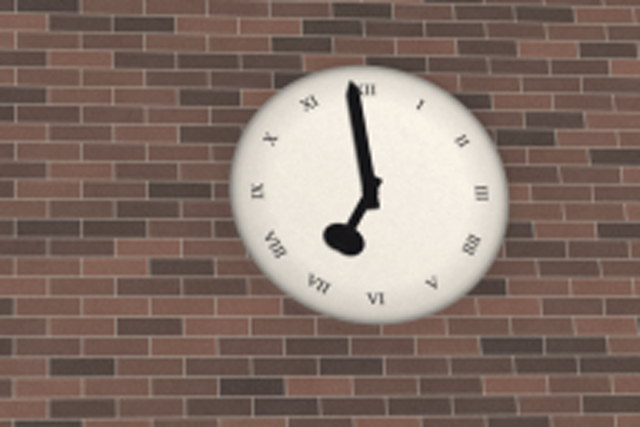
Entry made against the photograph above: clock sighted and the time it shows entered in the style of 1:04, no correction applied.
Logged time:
6:59
